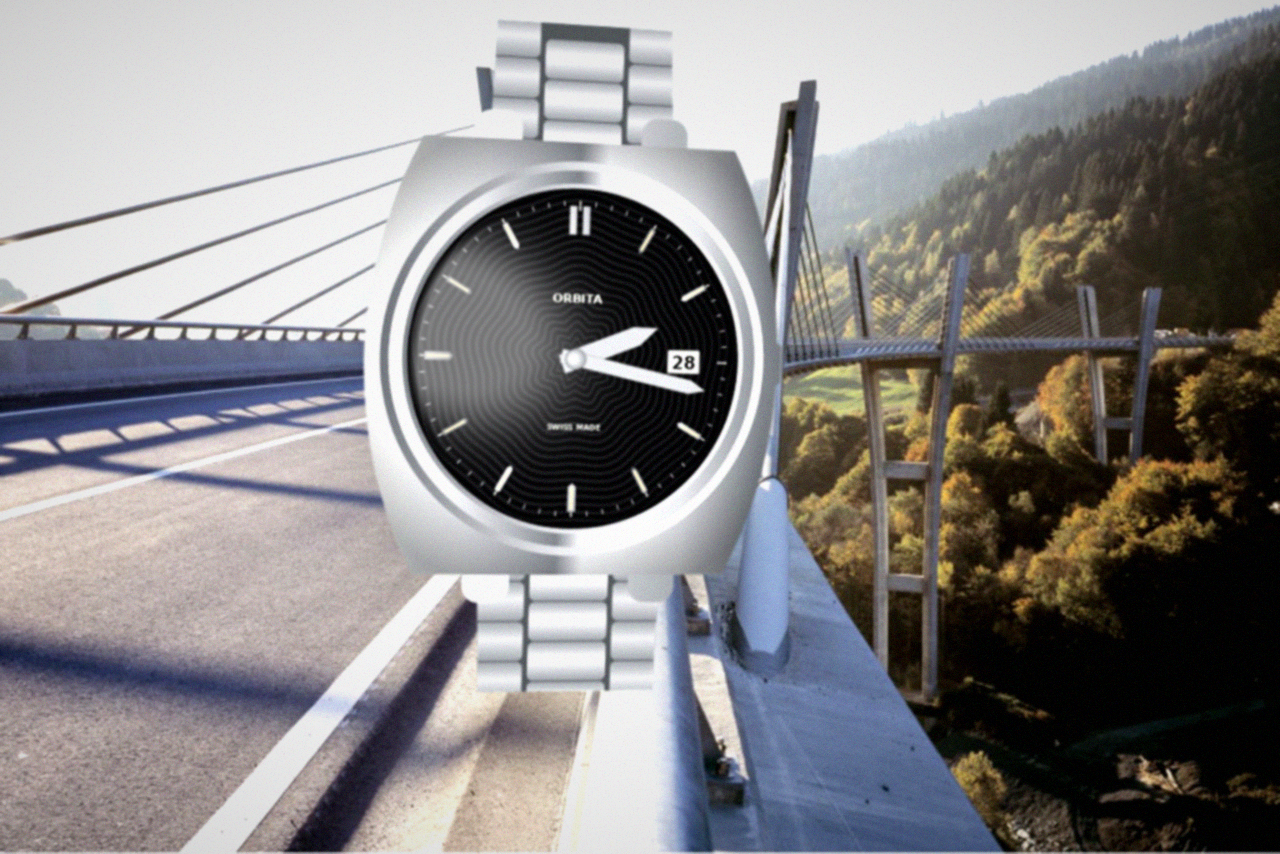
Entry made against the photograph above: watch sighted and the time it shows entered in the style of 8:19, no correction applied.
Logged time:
2:17
